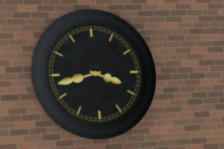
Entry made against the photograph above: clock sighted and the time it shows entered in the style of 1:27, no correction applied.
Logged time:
3:43
